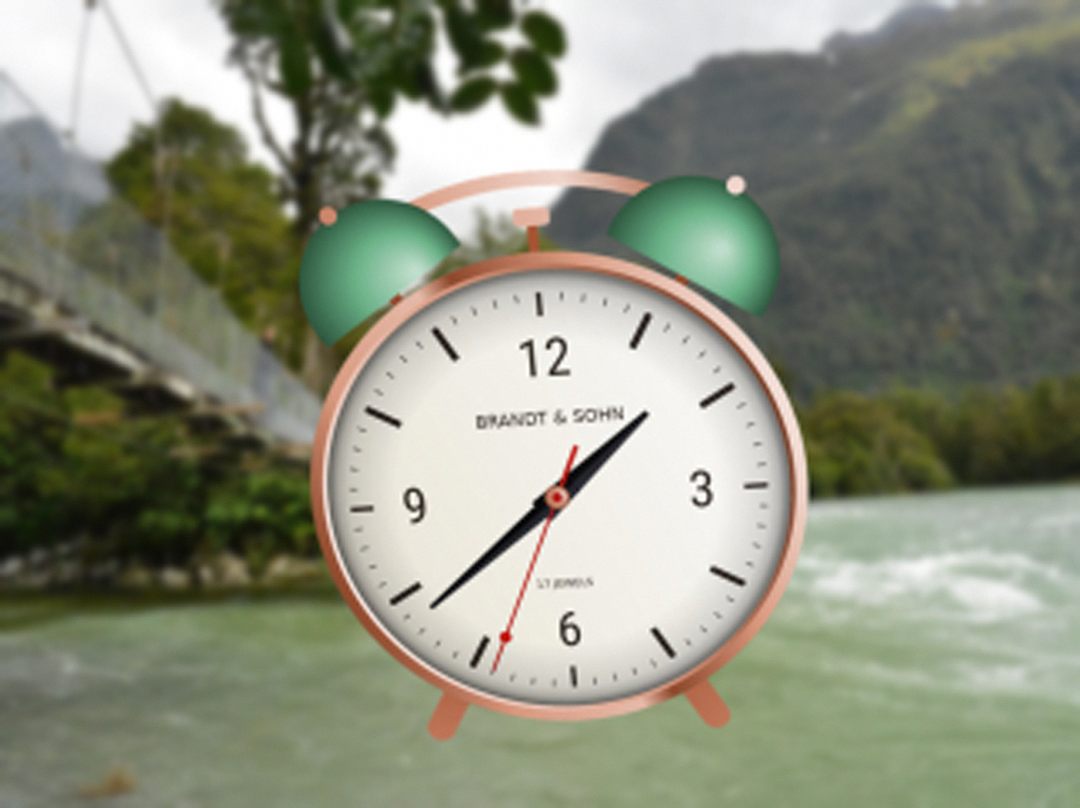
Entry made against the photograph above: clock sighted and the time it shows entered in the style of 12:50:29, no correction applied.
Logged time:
1:38:34
